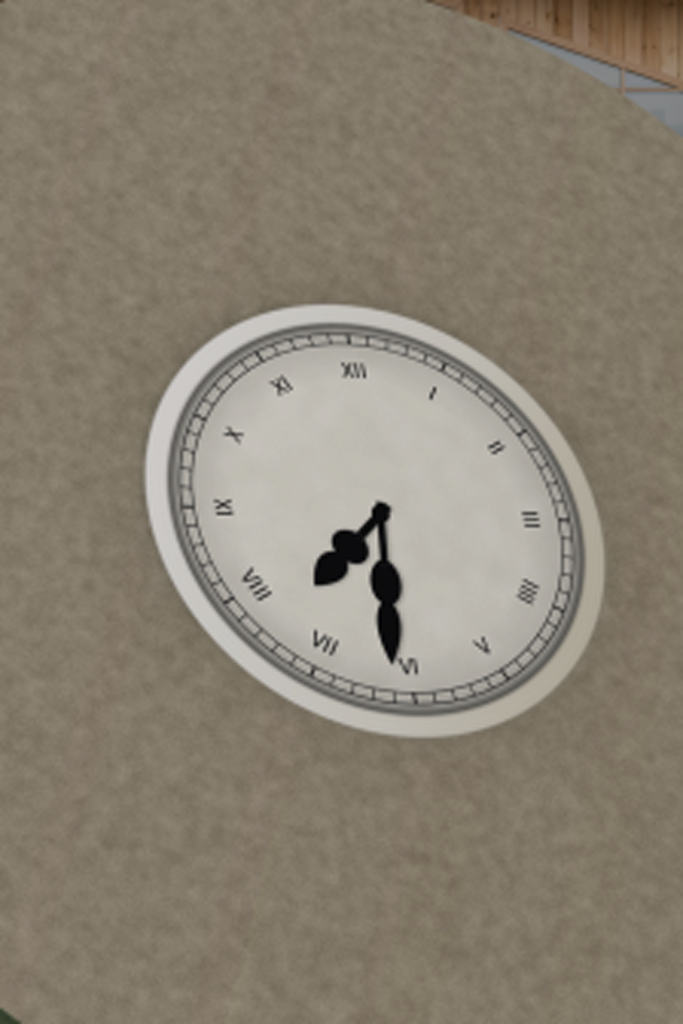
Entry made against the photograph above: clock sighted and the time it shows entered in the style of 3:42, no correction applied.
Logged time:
7:31
